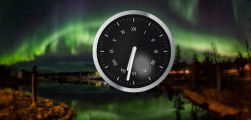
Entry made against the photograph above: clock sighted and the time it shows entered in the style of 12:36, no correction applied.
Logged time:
6:32
